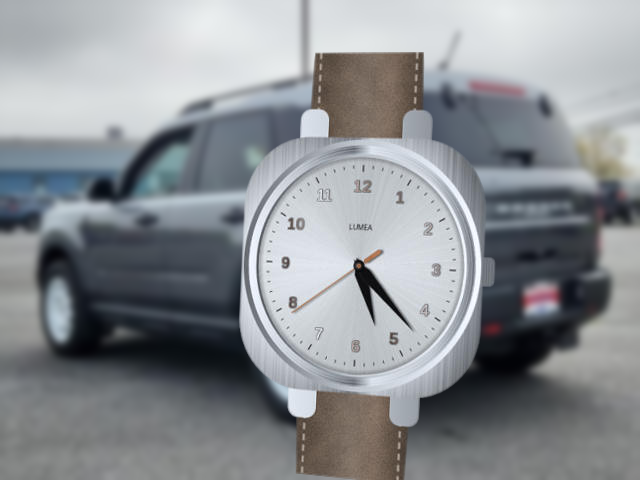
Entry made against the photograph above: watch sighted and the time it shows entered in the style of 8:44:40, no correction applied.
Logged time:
5:22:39
